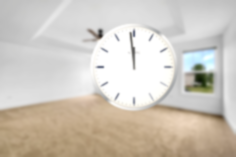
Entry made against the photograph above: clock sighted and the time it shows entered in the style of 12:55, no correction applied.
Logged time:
11:59
